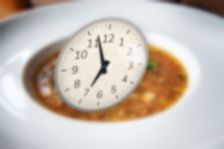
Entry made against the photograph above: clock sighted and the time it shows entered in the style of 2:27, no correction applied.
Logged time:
6:57
